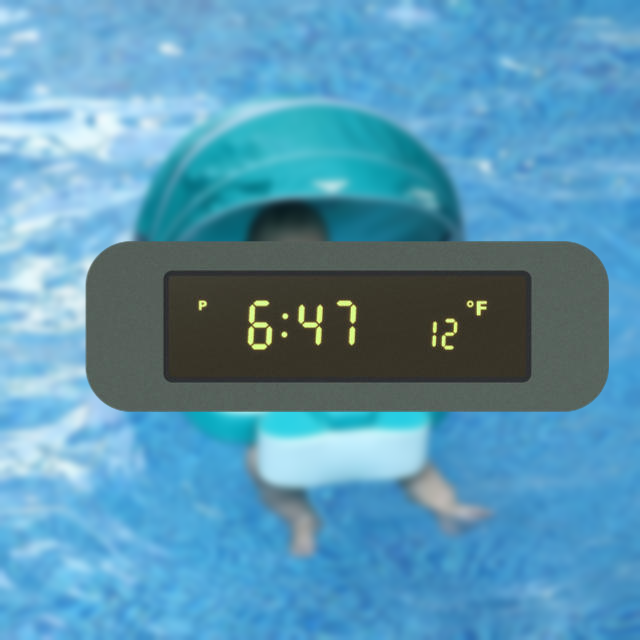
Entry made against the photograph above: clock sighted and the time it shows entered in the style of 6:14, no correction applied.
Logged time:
6:47
